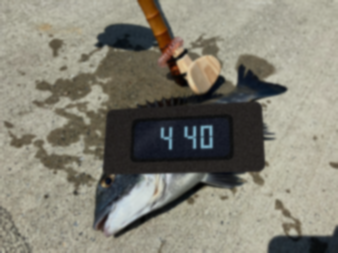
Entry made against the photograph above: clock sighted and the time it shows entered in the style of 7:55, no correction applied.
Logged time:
4:40
